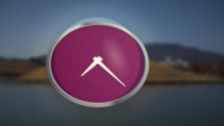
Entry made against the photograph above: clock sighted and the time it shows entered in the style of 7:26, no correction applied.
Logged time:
7:23
